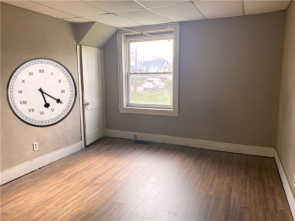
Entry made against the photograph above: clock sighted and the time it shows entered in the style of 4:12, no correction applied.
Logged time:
5:20
